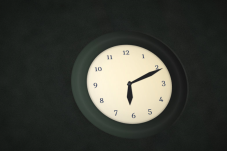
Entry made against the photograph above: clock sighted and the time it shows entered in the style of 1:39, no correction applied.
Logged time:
6:11
